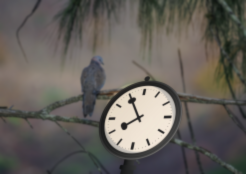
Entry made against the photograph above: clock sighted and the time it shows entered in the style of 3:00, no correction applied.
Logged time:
7:55
